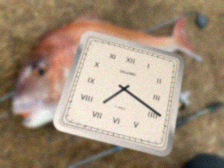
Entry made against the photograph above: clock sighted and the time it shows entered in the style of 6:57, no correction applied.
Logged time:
7:19
